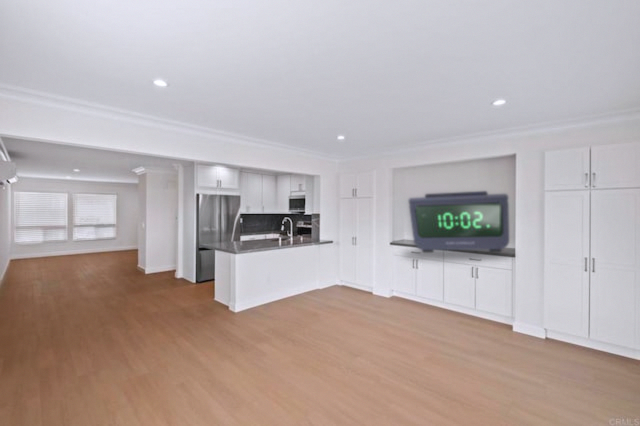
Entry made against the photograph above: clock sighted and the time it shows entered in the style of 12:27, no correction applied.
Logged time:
10:02
